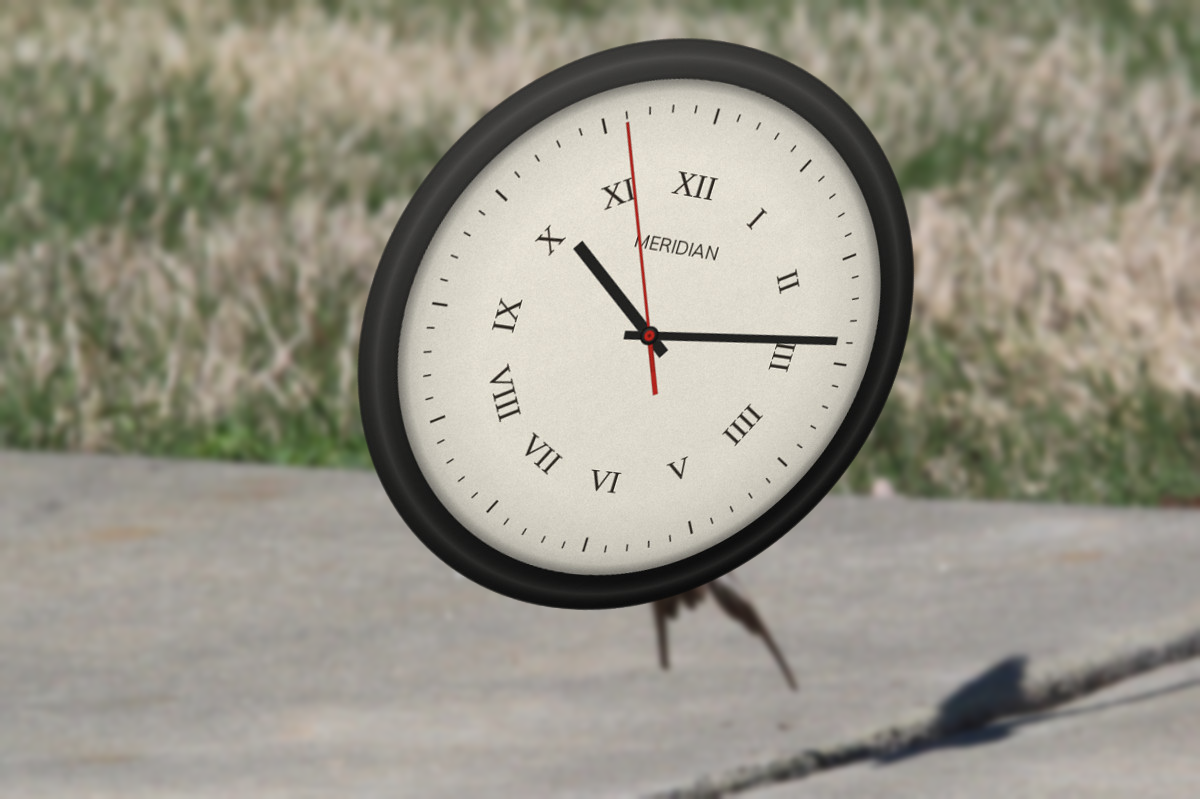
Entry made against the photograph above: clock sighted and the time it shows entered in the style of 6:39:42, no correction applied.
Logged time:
10:13:56
